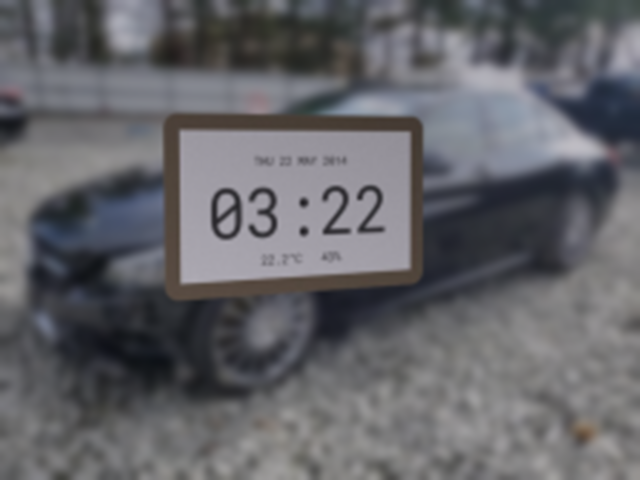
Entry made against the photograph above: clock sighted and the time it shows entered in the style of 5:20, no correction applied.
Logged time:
3:22
